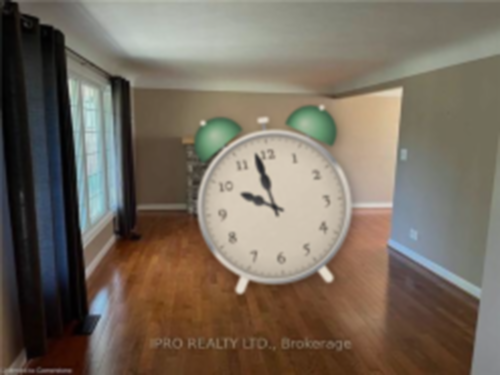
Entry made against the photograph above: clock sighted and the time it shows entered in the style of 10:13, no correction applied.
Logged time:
9:58
